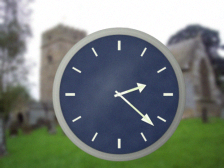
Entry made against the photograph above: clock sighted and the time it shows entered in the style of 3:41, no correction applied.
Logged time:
2:22
